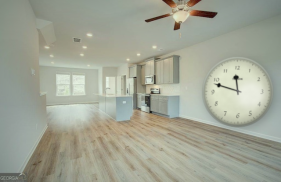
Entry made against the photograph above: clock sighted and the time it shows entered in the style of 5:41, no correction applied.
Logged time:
11:48
